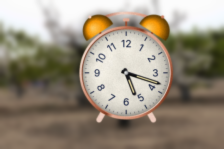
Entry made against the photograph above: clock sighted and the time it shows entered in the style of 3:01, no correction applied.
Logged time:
5:18
